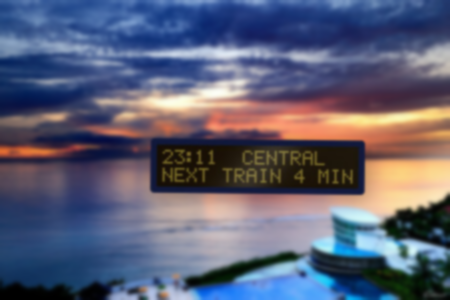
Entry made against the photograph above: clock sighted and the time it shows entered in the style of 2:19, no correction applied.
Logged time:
23:11
